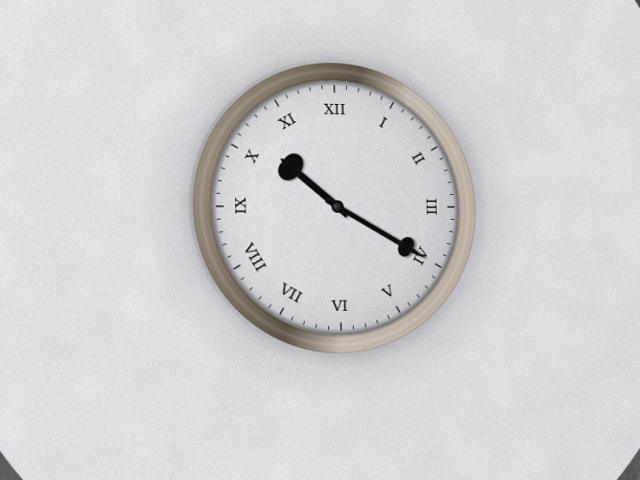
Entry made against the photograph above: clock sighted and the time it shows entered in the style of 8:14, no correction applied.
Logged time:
10:20
